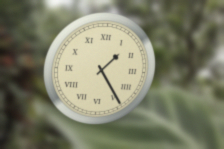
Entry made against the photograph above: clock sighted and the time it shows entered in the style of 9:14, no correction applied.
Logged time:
1:24
